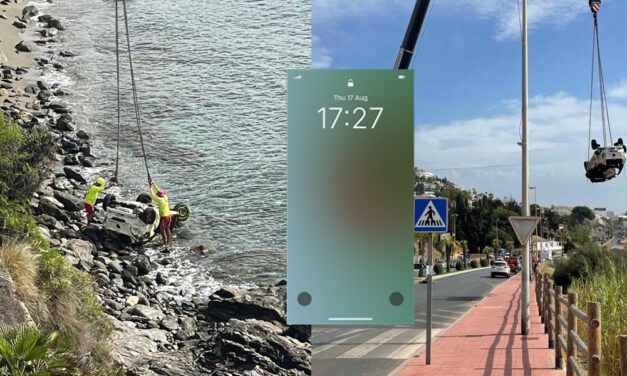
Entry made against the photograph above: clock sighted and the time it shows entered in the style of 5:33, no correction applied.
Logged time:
17:27
